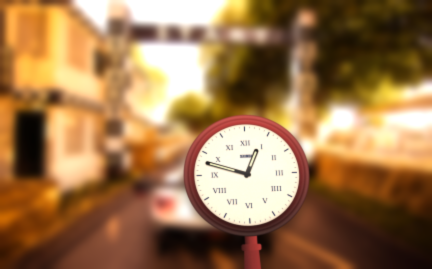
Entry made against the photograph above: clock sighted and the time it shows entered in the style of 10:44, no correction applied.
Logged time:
12:48
